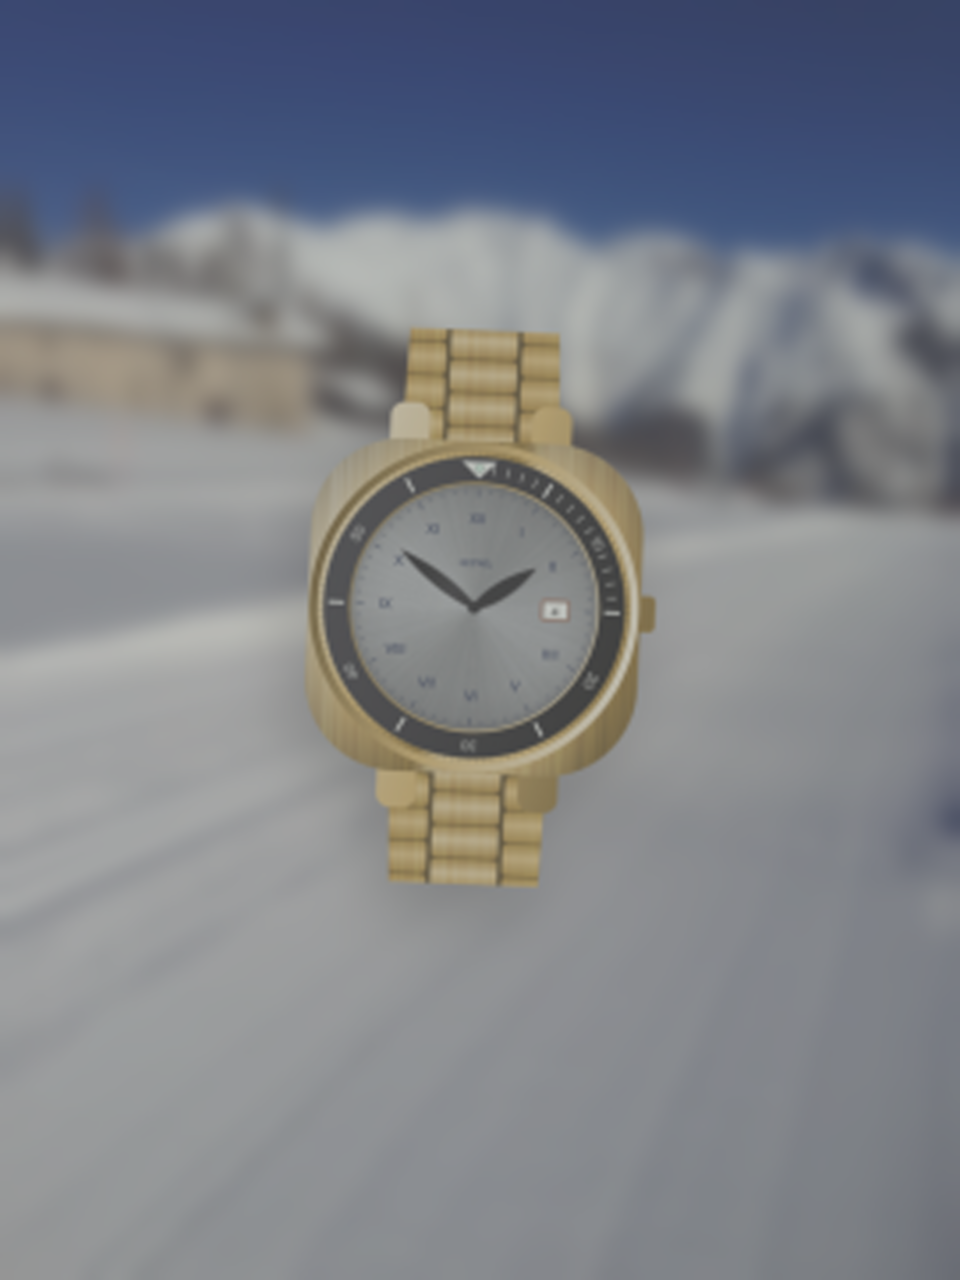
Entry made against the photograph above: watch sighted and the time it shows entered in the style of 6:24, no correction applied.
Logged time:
1:51
